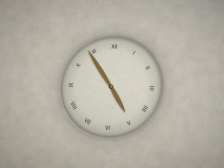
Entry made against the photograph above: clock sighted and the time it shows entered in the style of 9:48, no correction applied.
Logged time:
4:54
